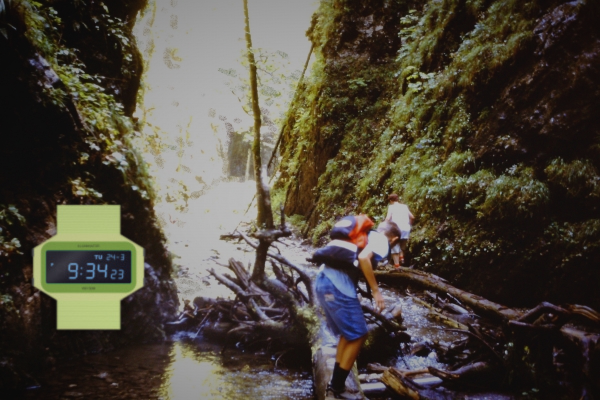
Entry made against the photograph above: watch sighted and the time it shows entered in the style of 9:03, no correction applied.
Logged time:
9:34
